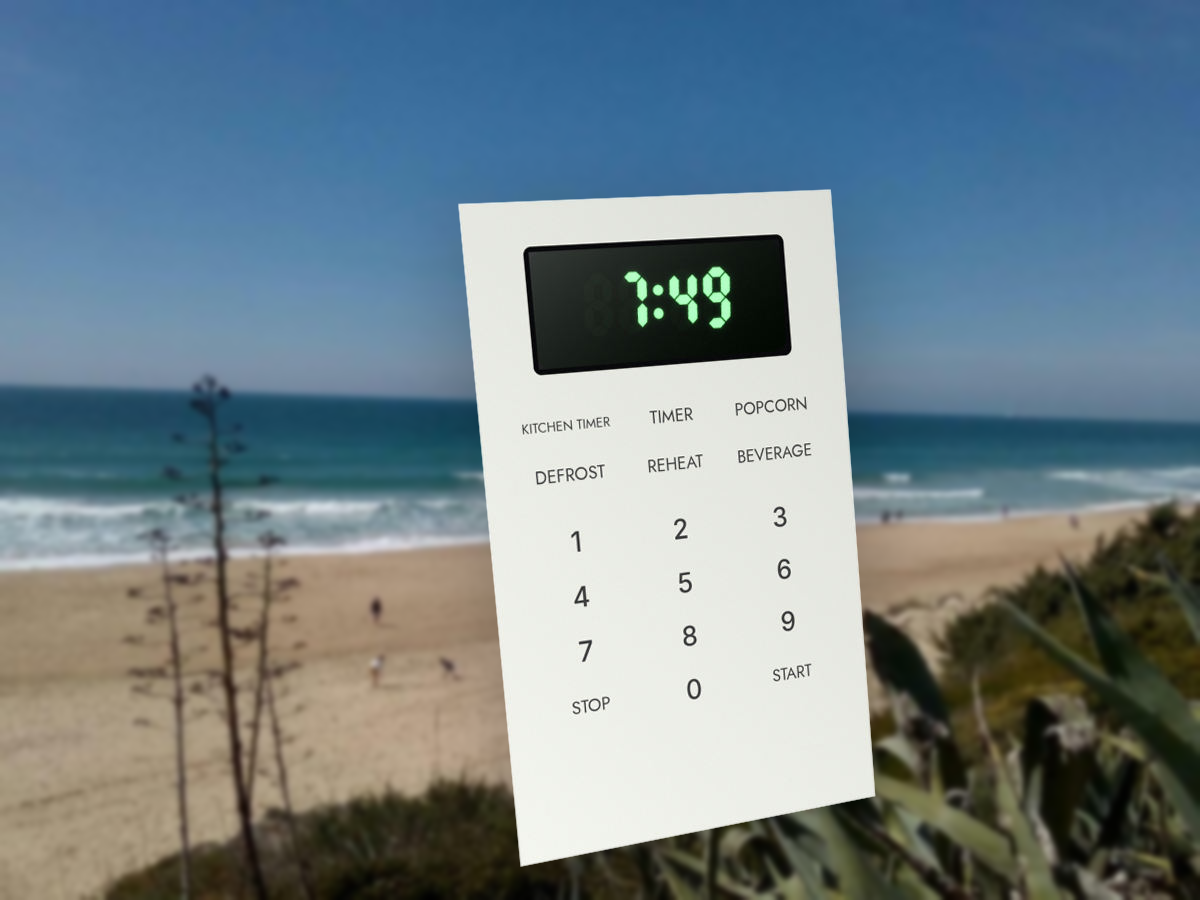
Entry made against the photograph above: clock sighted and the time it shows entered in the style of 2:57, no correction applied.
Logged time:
7:49
